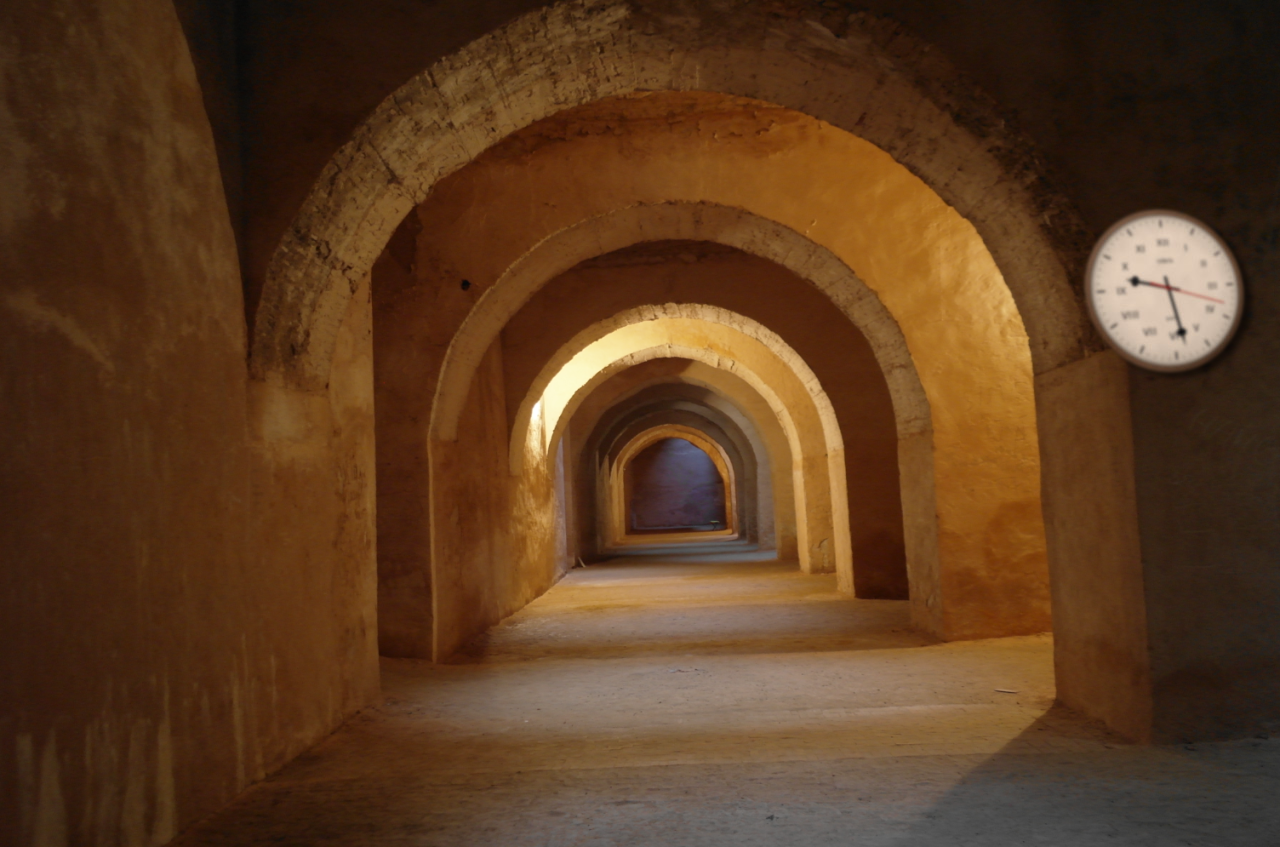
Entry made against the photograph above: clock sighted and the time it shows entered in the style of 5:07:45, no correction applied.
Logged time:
9:28:18
